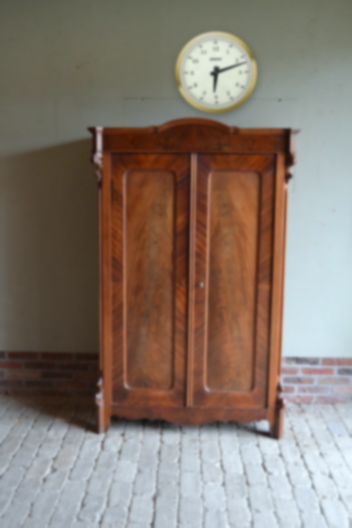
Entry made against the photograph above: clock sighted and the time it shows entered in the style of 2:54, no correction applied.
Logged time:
6:12
